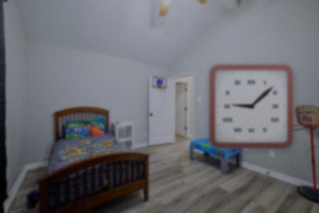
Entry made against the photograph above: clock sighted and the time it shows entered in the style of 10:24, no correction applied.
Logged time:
9:08
